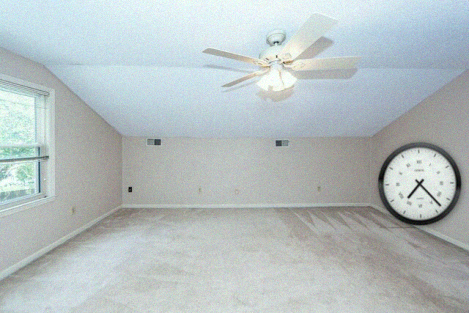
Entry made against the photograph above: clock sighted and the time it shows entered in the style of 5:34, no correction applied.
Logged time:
7:23
